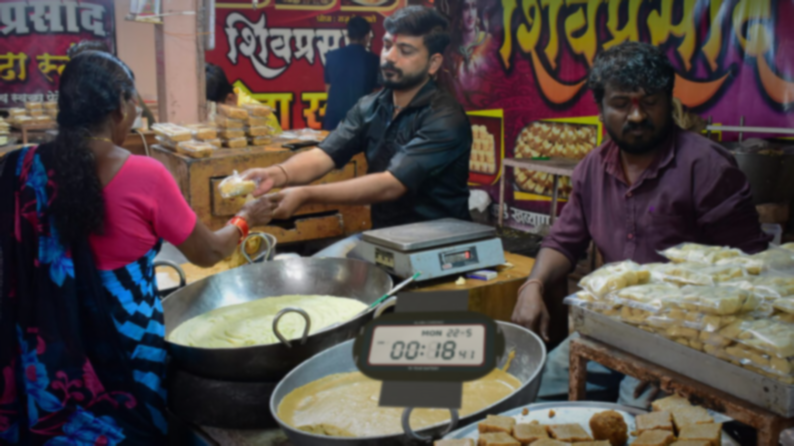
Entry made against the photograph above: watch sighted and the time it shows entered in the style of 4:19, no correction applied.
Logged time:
0:18
